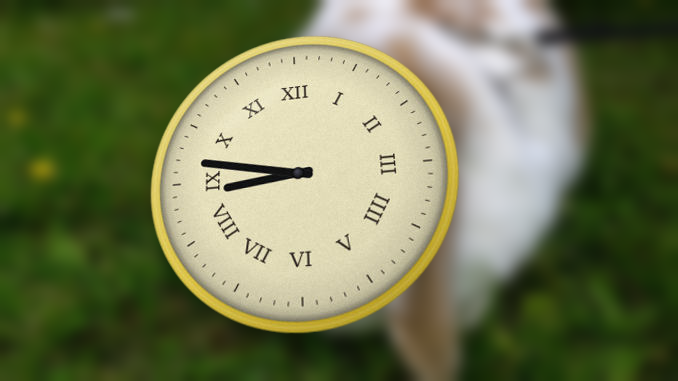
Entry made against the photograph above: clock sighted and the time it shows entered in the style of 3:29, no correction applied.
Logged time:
8:47
